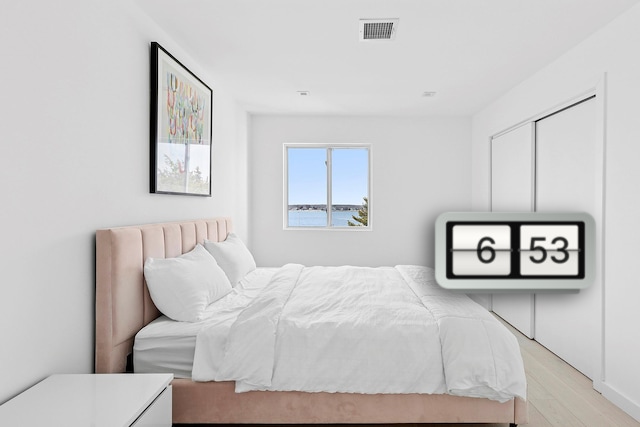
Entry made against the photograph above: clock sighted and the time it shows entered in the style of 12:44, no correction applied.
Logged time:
6:53
